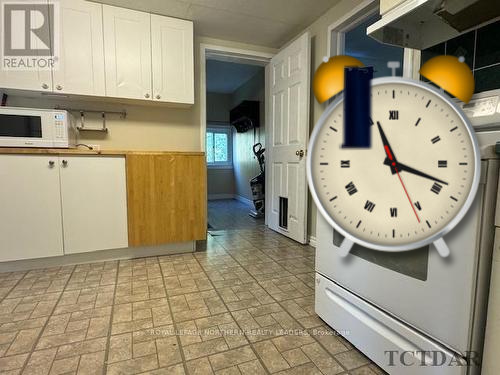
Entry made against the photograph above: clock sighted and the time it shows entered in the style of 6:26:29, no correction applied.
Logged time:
11:18:26
